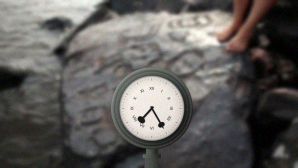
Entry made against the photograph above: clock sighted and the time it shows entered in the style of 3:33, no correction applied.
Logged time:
7:25
